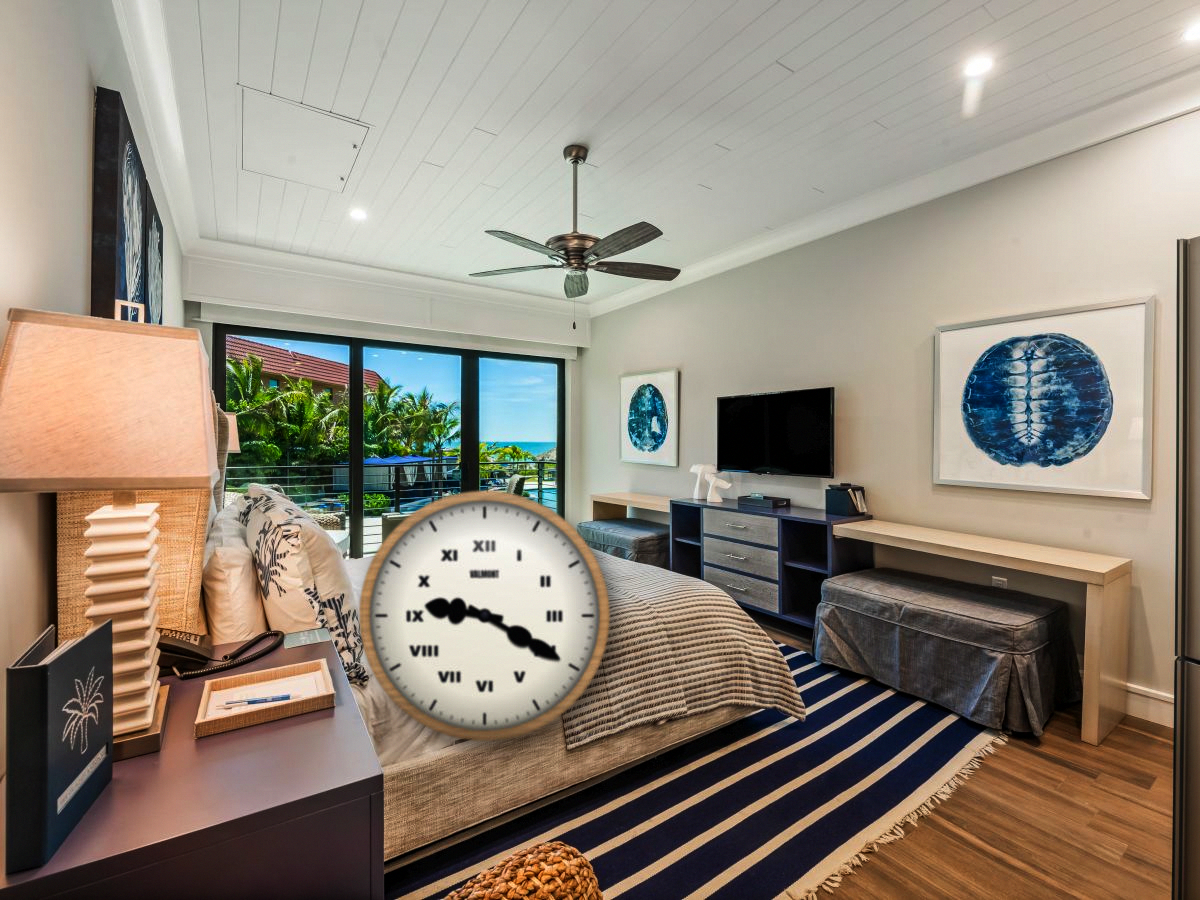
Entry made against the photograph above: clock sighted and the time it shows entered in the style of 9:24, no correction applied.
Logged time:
9:20
